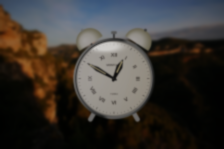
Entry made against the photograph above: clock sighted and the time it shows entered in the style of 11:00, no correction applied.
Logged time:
12:50
